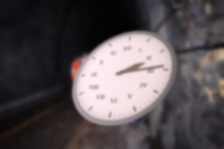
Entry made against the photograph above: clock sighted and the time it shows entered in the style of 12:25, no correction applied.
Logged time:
2:14
